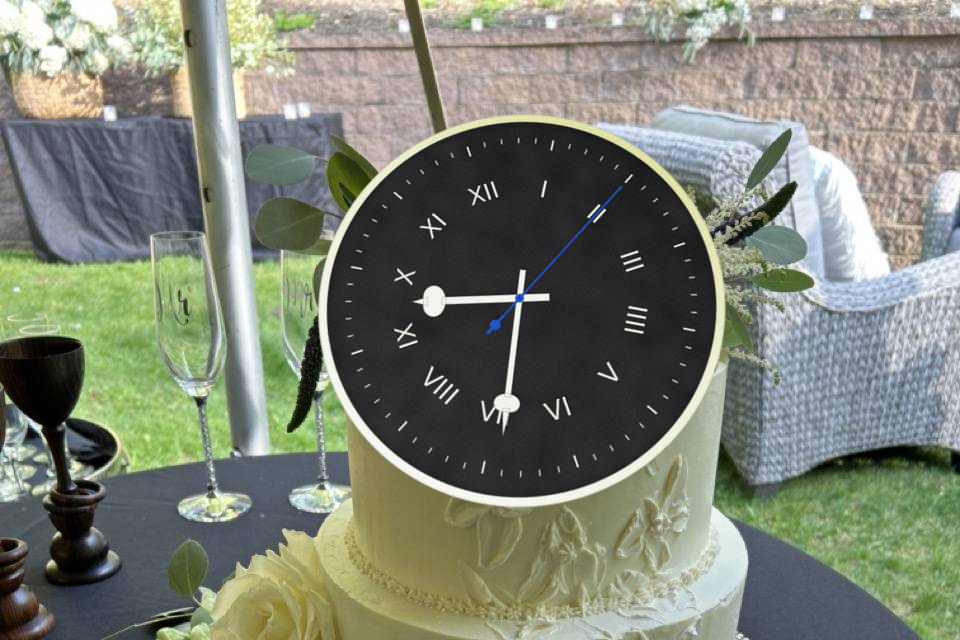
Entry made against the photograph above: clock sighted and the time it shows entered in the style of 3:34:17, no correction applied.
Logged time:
9:34:10
